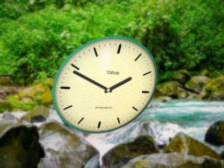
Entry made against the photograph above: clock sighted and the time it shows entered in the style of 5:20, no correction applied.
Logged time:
1:49
